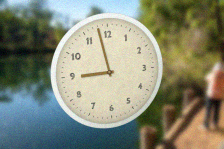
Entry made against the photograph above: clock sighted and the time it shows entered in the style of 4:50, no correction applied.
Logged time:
8:58
